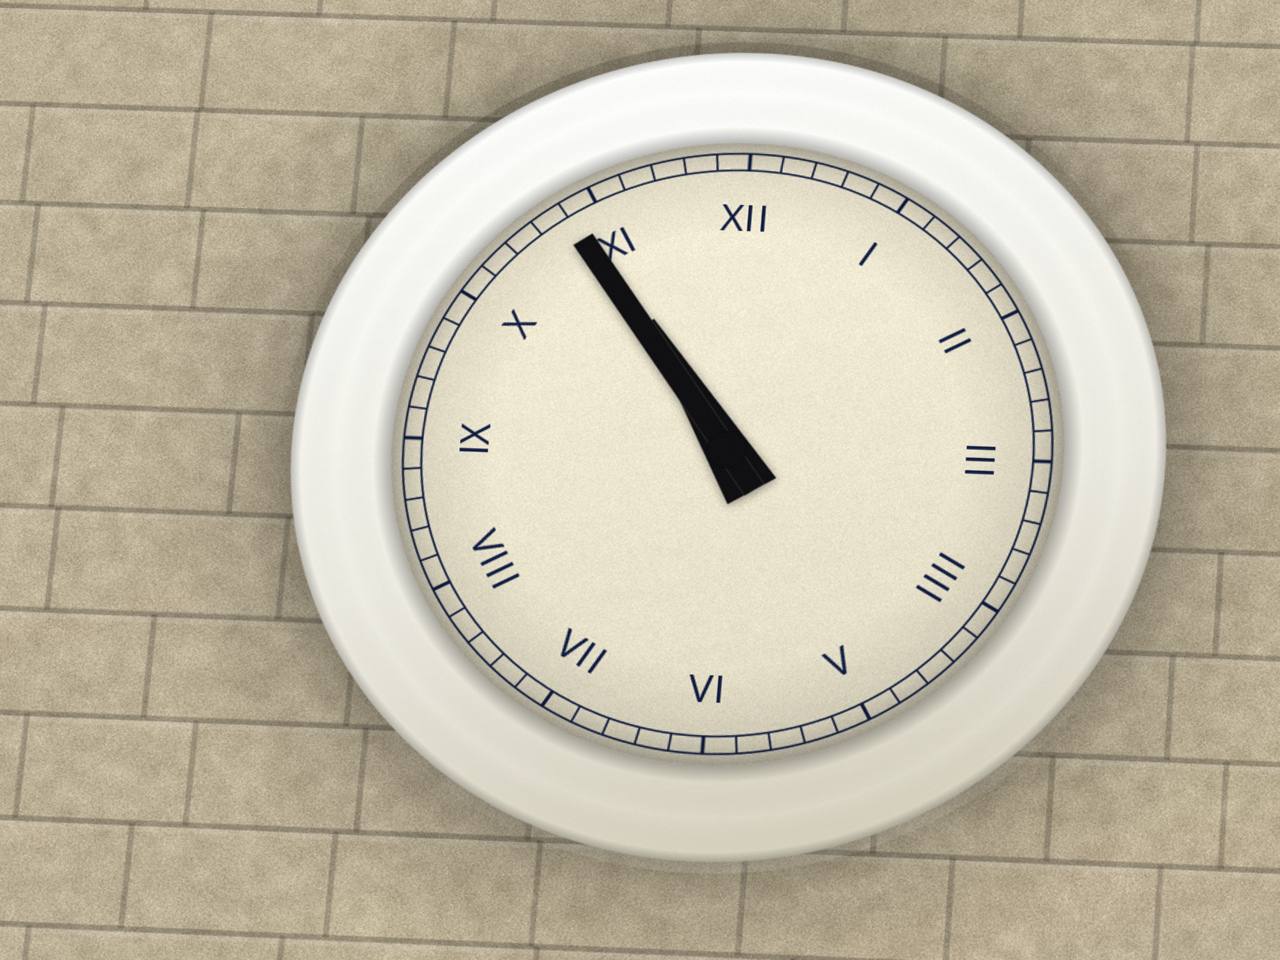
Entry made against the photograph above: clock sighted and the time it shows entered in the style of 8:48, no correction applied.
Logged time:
10:54
